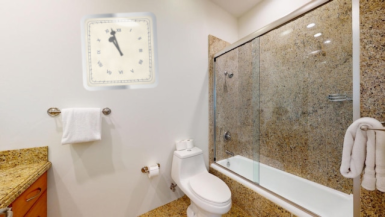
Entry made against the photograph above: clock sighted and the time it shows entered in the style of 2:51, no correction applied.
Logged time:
10:57
